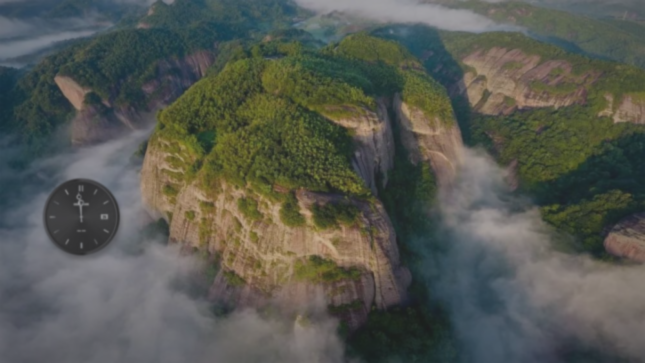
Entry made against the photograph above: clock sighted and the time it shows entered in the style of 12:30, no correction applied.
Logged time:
11:59
